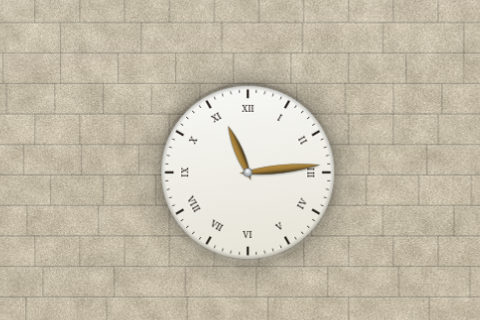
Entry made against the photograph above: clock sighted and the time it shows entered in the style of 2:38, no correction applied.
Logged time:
11:14
